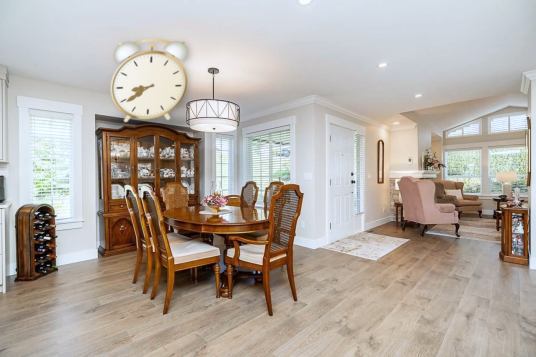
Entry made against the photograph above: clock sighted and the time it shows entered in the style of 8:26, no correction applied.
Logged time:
8:39
